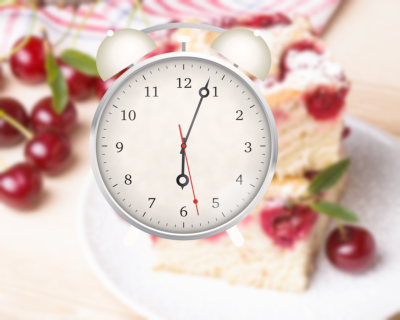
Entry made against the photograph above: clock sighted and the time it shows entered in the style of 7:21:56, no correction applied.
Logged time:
6:03:28
